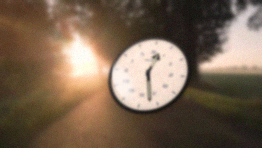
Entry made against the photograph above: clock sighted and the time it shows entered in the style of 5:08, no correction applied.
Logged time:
12:27
